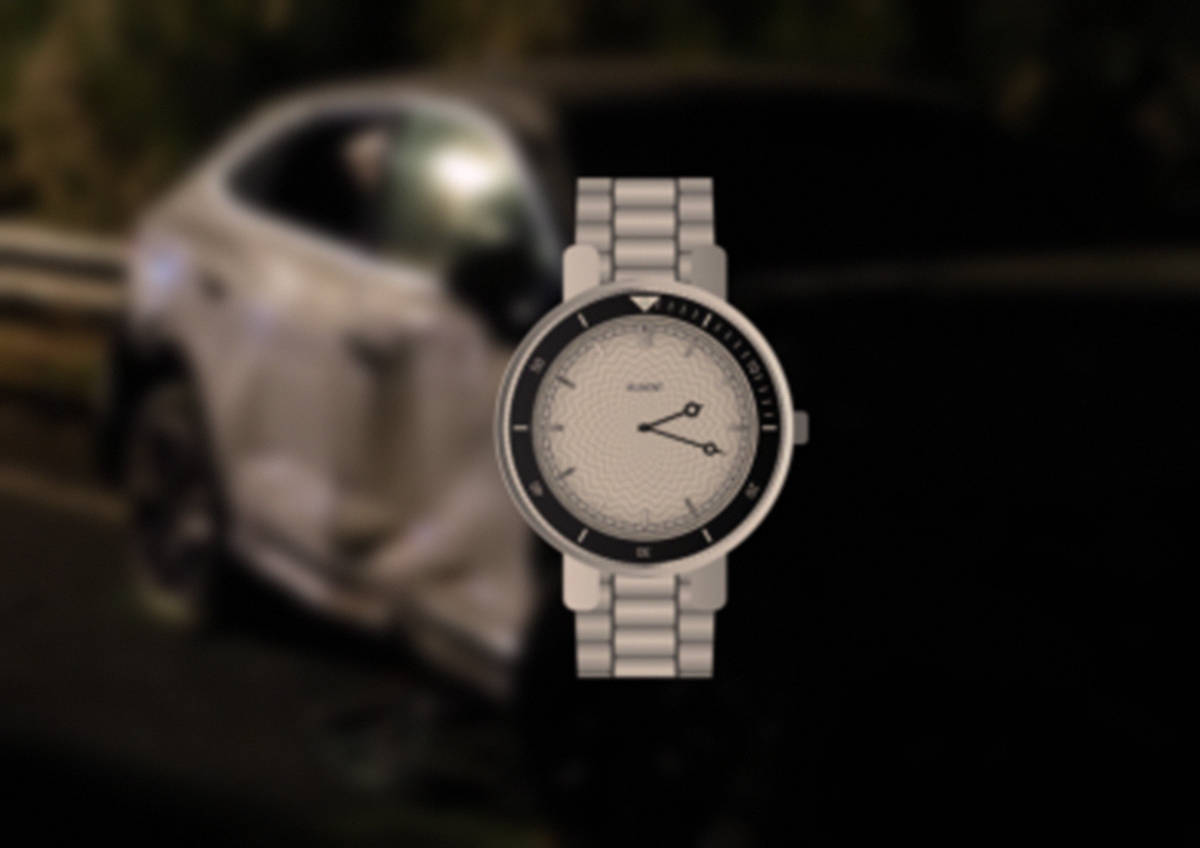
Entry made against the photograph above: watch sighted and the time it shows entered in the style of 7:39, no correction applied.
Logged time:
2:18
